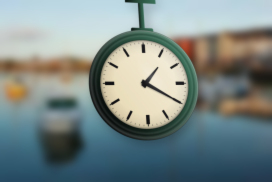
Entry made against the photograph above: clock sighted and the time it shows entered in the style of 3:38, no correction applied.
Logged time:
1:20
